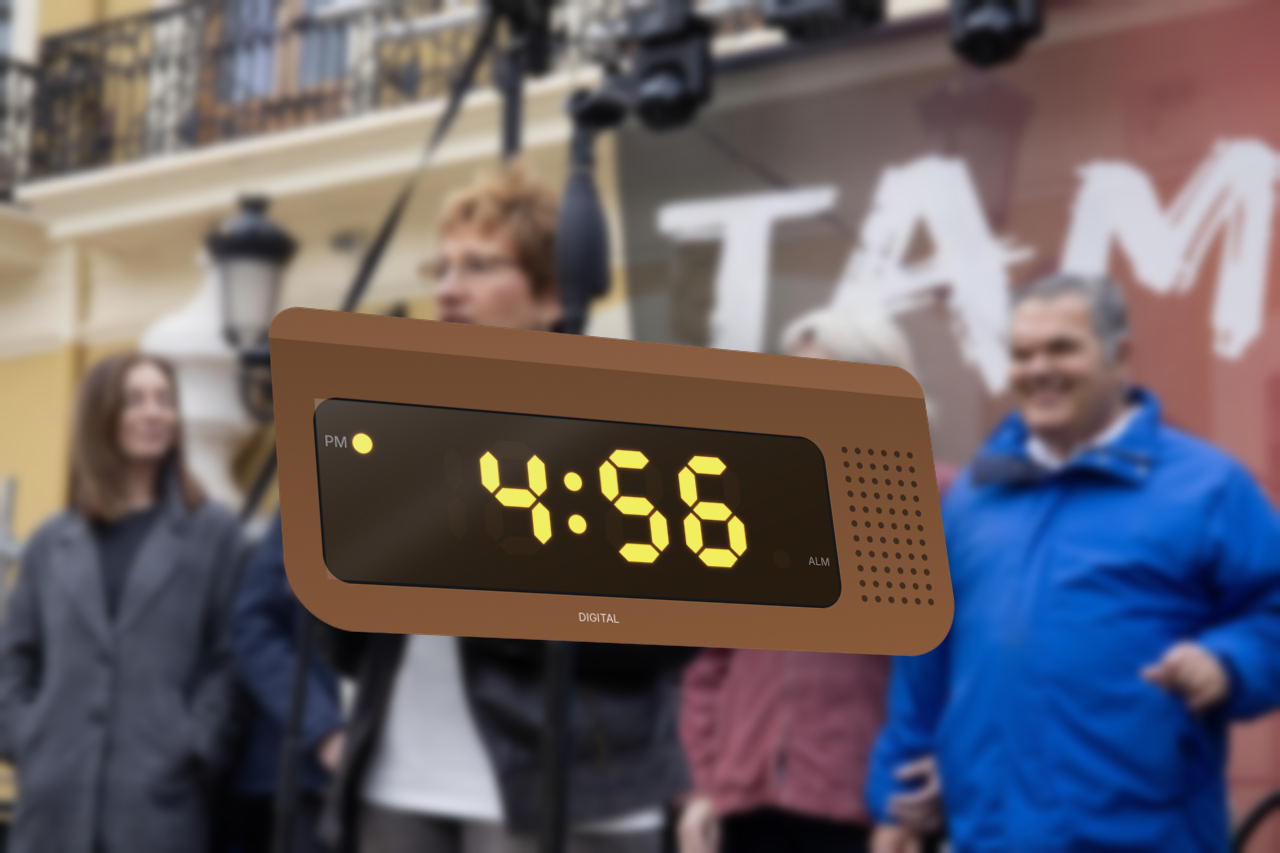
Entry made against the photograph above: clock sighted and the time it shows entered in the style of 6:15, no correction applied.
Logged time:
4:56
